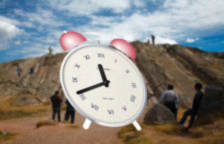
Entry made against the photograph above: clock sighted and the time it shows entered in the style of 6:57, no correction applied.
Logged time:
11:41
